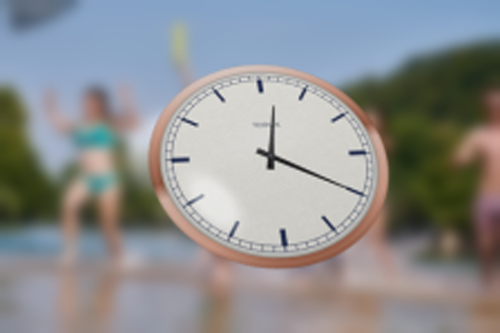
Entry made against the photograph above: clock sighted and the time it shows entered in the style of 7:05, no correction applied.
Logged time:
12:20
